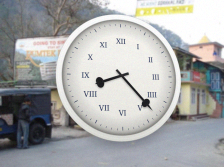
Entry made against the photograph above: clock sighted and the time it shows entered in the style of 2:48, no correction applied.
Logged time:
8:23
